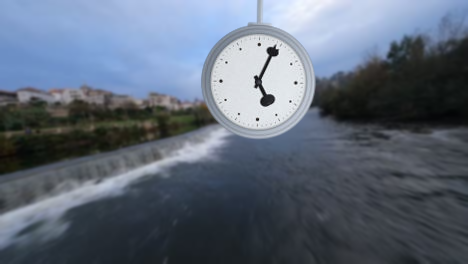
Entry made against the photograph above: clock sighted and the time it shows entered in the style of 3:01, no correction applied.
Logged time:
5:04
